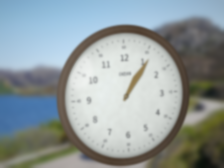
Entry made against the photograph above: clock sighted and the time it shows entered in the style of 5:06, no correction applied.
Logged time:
1:06
